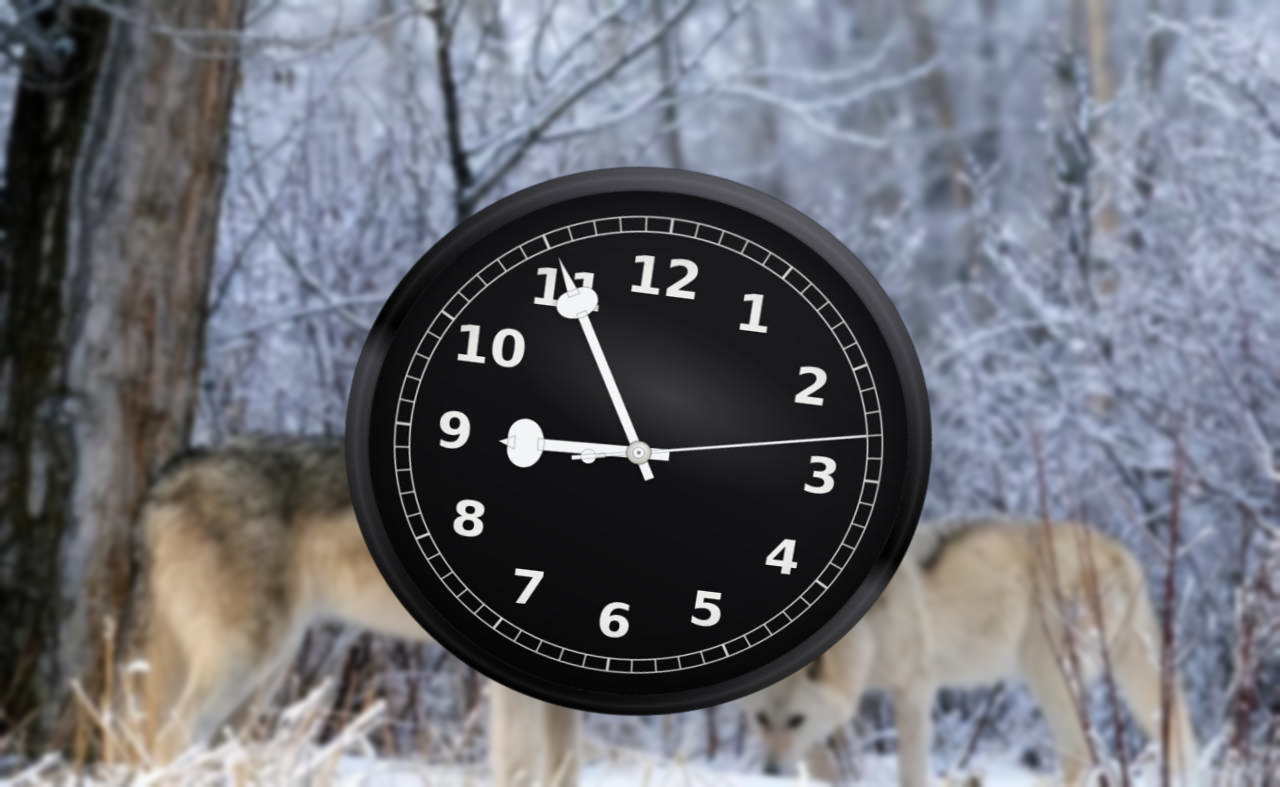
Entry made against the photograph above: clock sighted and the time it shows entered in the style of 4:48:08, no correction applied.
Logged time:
8:55:13
